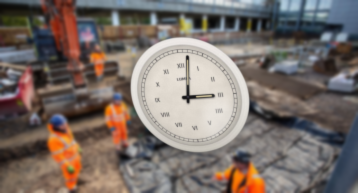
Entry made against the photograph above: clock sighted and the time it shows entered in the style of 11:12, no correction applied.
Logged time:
3:02
